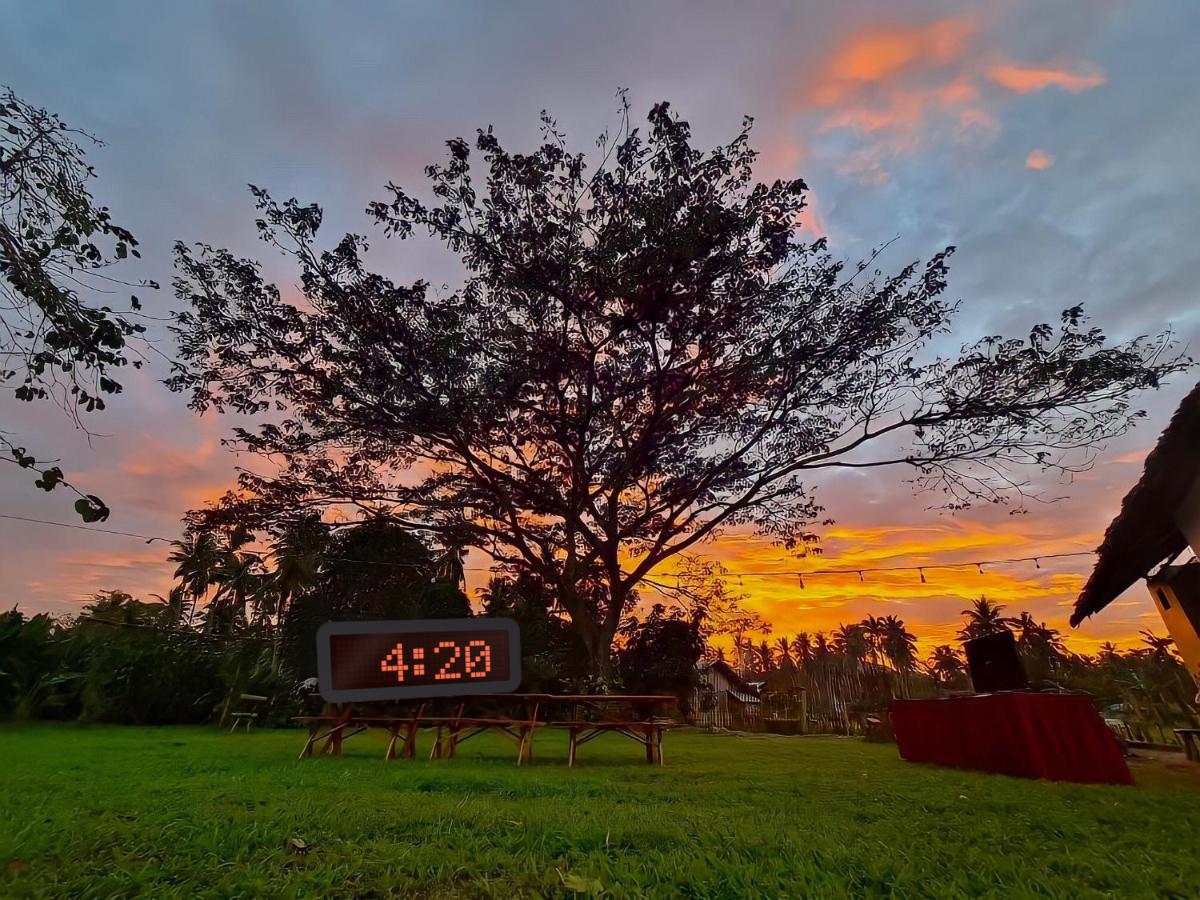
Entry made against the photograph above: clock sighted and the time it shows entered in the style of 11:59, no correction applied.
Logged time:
4:20
